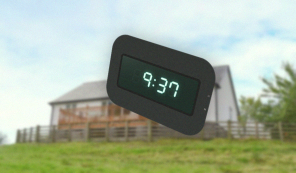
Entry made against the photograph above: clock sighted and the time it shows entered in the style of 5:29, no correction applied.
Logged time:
9:37
